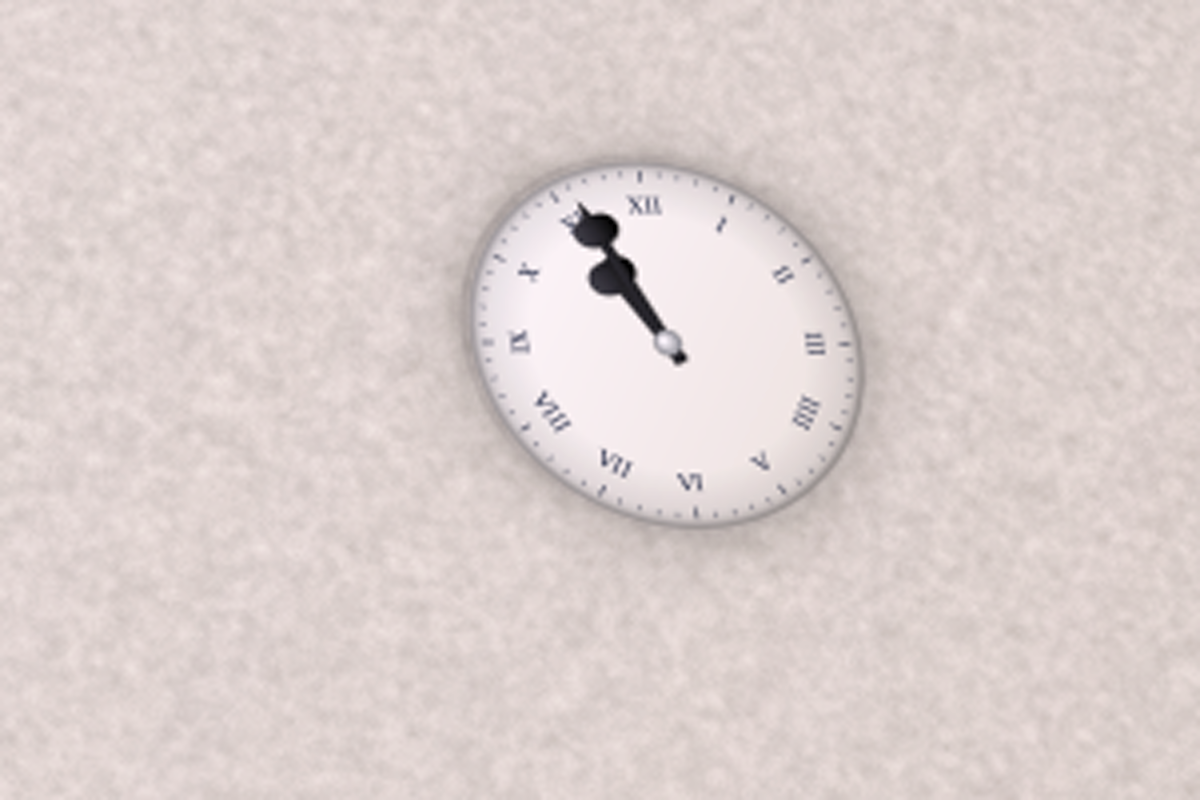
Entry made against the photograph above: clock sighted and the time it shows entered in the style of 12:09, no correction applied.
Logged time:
10:56
